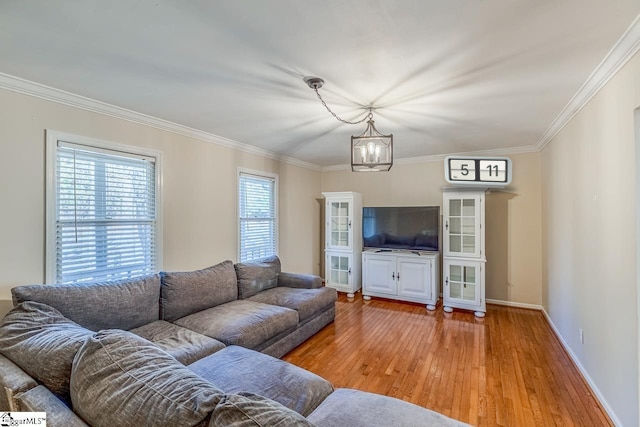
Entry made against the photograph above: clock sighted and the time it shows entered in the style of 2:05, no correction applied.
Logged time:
5:11
